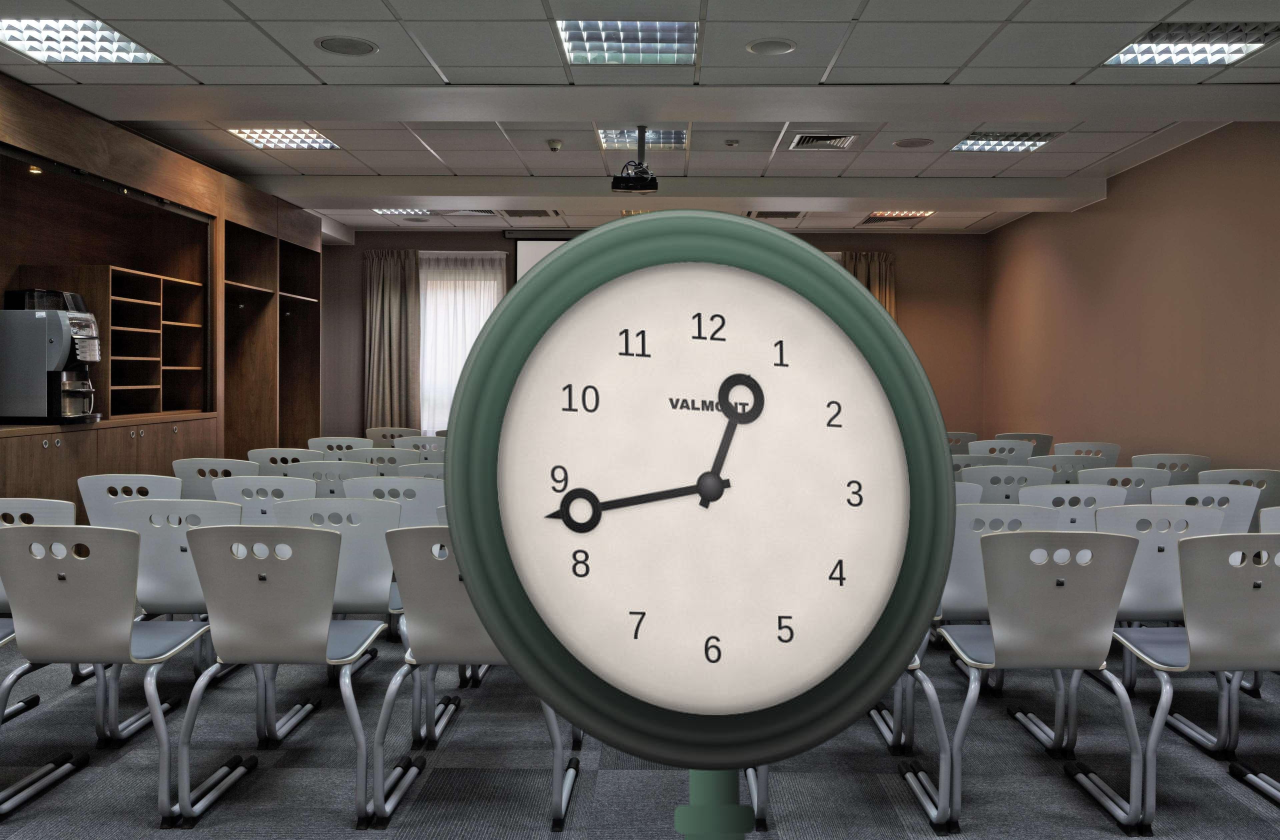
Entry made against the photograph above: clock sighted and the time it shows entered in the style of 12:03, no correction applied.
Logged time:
12:43
